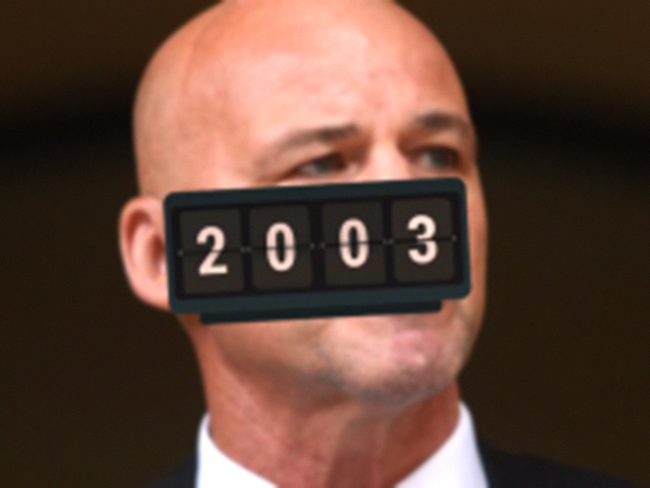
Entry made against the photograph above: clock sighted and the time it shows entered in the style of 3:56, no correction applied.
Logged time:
20:03
